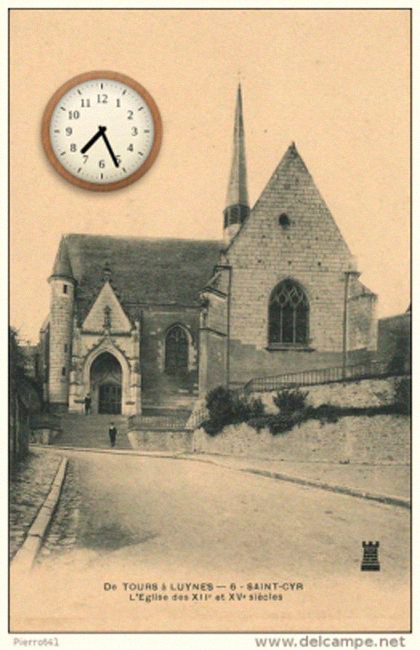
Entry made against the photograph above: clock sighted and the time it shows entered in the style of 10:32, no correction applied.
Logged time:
7:26
